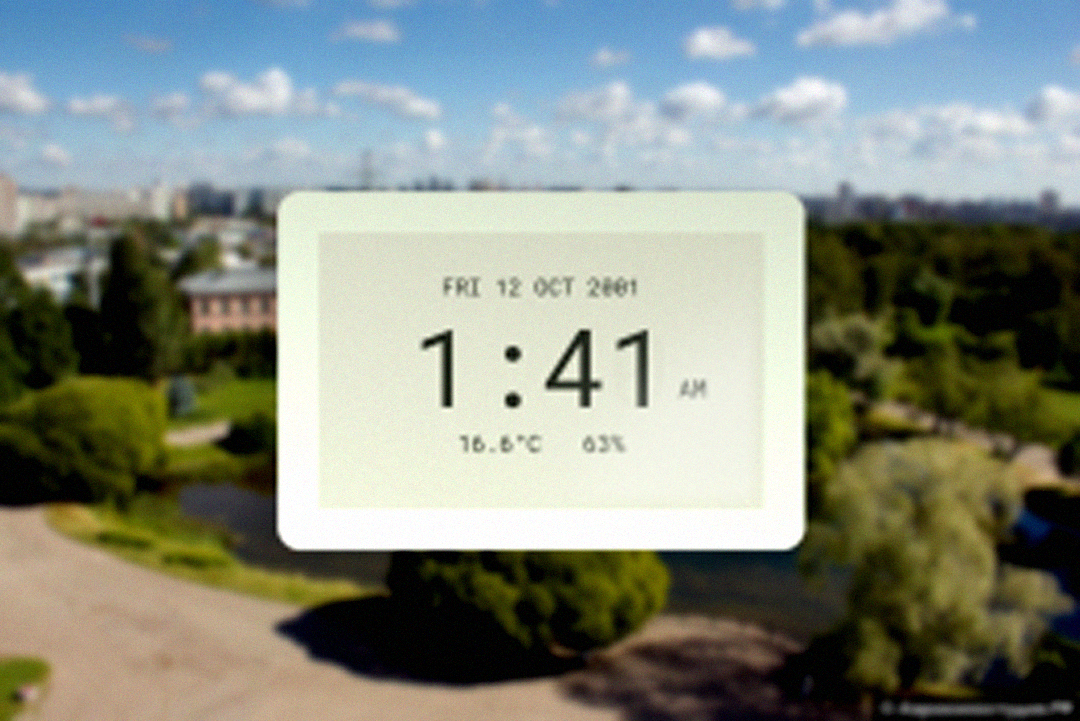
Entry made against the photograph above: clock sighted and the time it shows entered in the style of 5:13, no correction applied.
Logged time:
1:41
